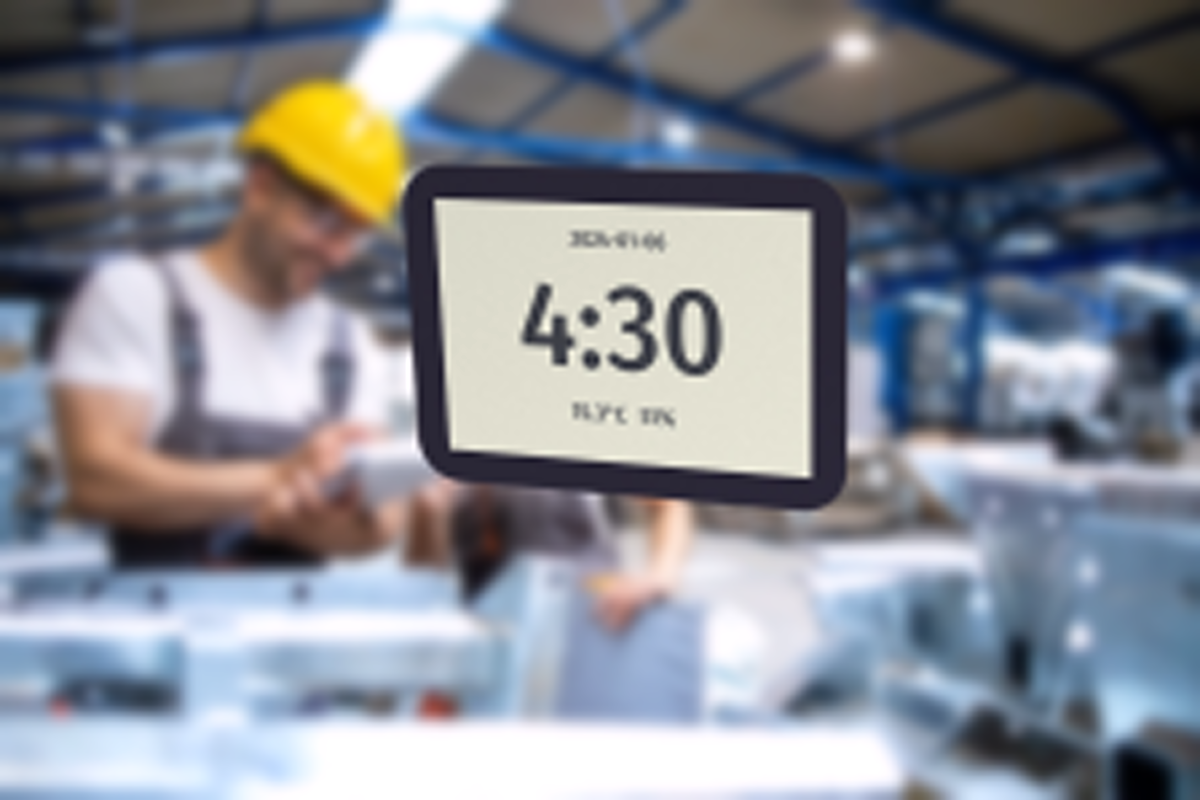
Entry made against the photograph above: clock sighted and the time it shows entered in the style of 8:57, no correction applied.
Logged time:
4:30
